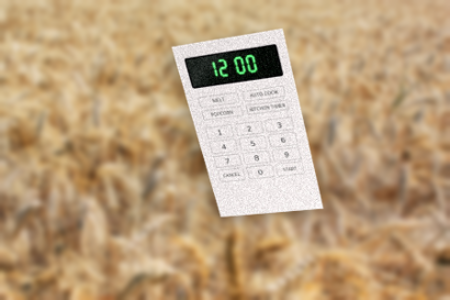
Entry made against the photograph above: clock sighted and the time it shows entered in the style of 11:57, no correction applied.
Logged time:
12:00
